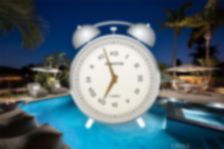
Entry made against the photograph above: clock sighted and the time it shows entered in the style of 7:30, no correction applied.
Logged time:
6:57
